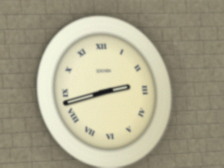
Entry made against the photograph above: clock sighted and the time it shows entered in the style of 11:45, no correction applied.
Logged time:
2:43
